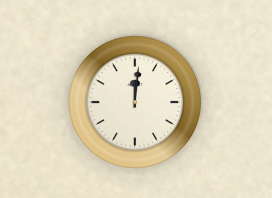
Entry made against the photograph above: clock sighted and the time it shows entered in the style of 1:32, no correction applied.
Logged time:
12:01
